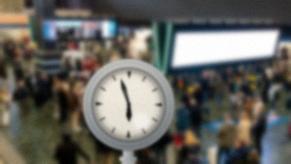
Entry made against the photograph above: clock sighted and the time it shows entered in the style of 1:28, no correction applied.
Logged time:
5:57
